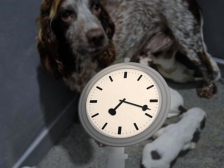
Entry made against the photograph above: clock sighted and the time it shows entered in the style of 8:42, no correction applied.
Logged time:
7:18
